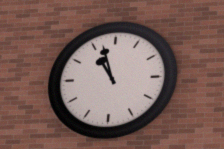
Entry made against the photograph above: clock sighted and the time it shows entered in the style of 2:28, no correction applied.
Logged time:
10:57
